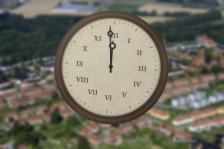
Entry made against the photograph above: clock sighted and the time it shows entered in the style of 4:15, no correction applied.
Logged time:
11:59
